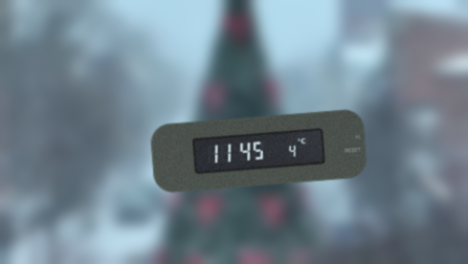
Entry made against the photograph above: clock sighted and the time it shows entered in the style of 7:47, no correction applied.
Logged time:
11:45
